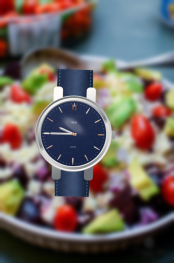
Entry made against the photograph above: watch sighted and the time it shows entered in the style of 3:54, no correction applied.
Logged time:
9:45
